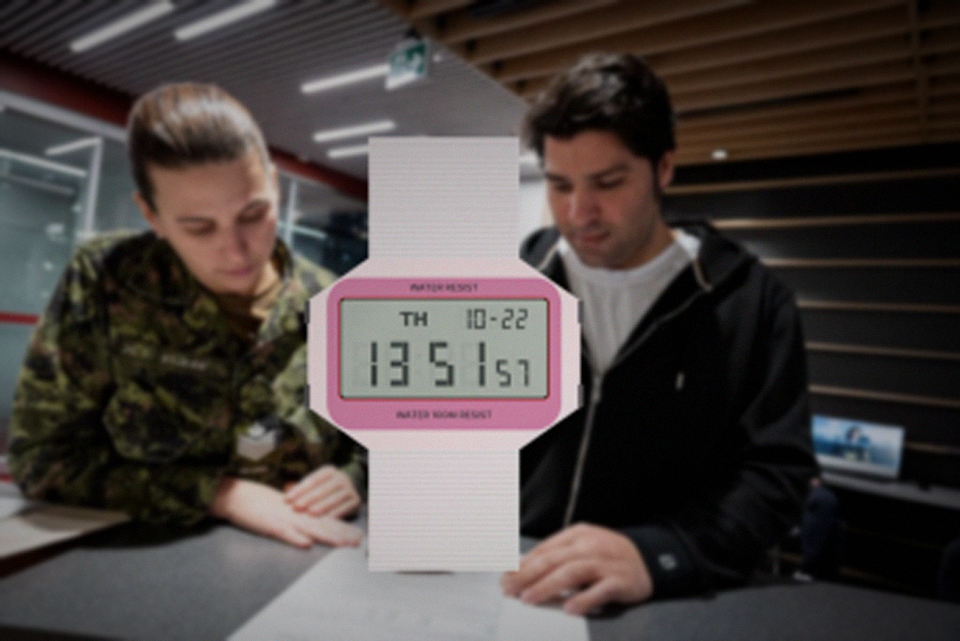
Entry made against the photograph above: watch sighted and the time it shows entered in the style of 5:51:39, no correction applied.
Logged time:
13:51:57
